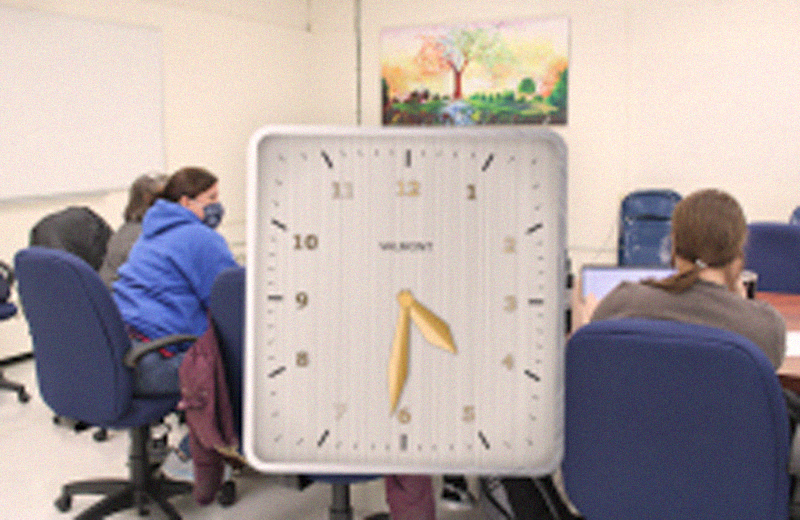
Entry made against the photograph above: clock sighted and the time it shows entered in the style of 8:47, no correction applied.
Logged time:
4:31
